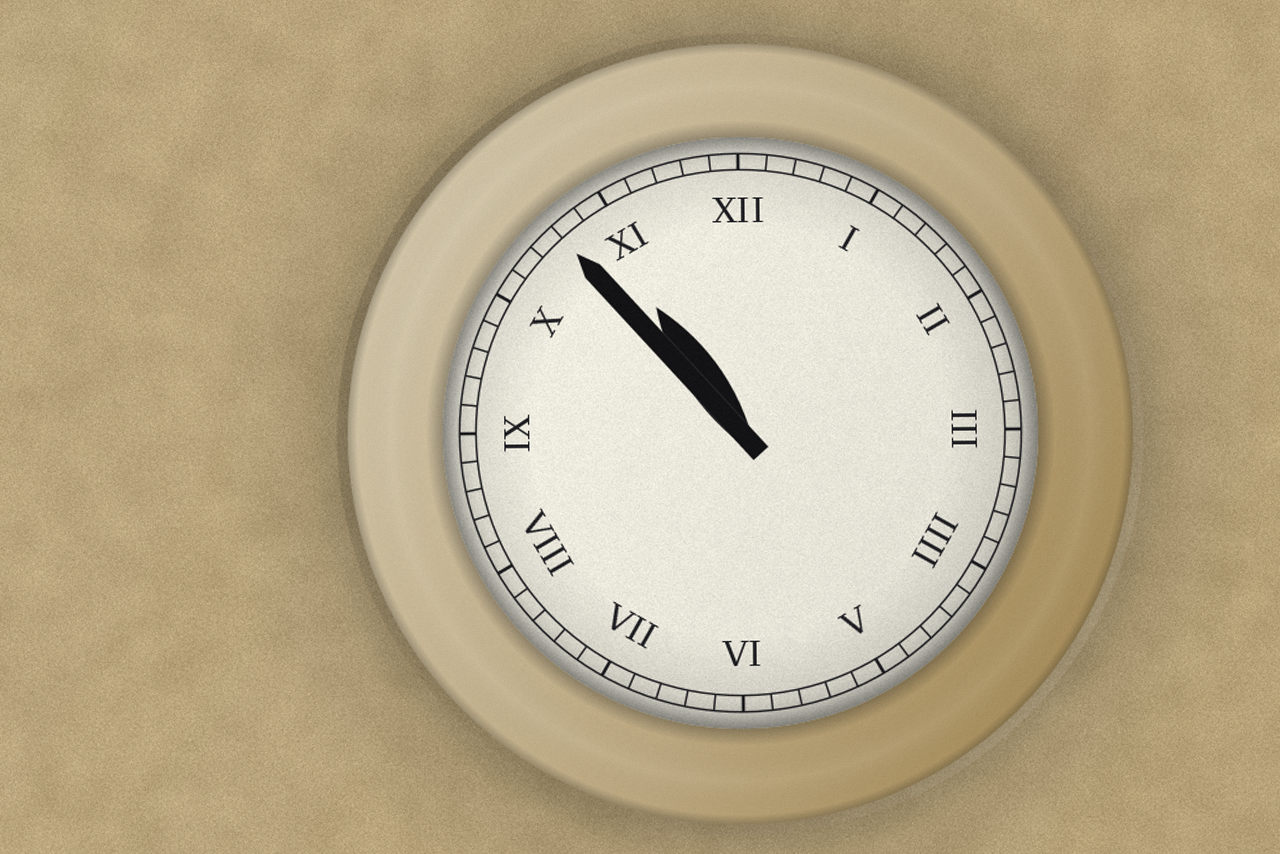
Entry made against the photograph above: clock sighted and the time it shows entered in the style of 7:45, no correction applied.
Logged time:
10:53
